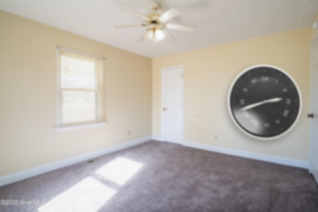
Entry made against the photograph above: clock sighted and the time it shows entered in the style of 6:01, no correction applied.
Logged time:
2:42
